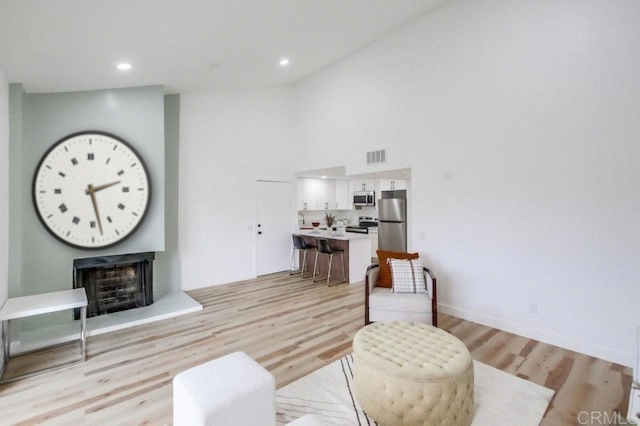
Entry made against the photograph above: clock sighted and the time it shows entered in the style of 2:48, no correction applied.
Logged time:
2:28
